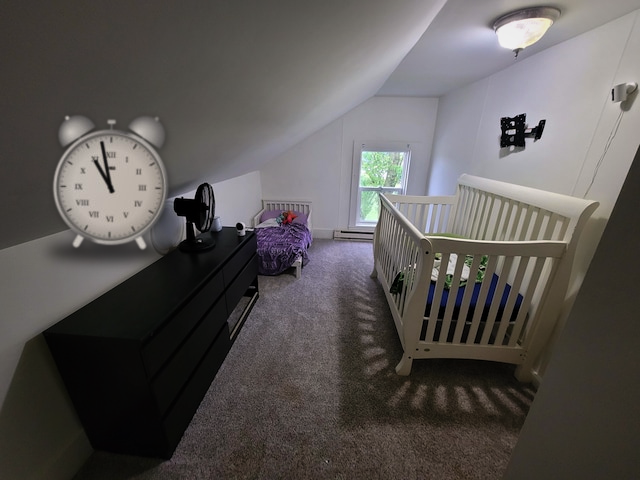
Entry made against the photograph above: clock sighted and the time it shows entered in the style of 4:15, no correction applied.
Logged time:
10:58
